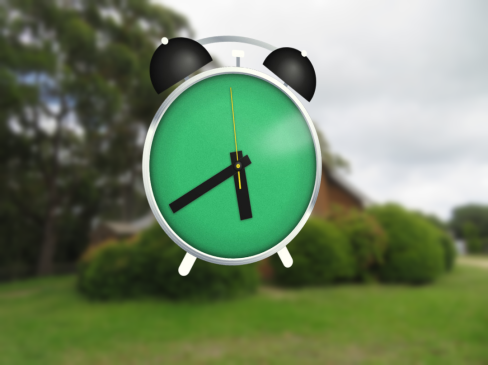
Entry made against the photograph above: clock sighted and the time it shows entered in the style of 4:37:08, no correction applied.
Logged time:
5:39:59
